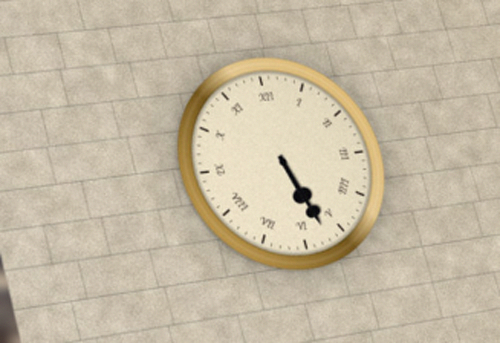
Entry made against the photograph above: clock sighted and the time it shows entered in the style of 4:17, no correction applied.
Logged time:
5:27
